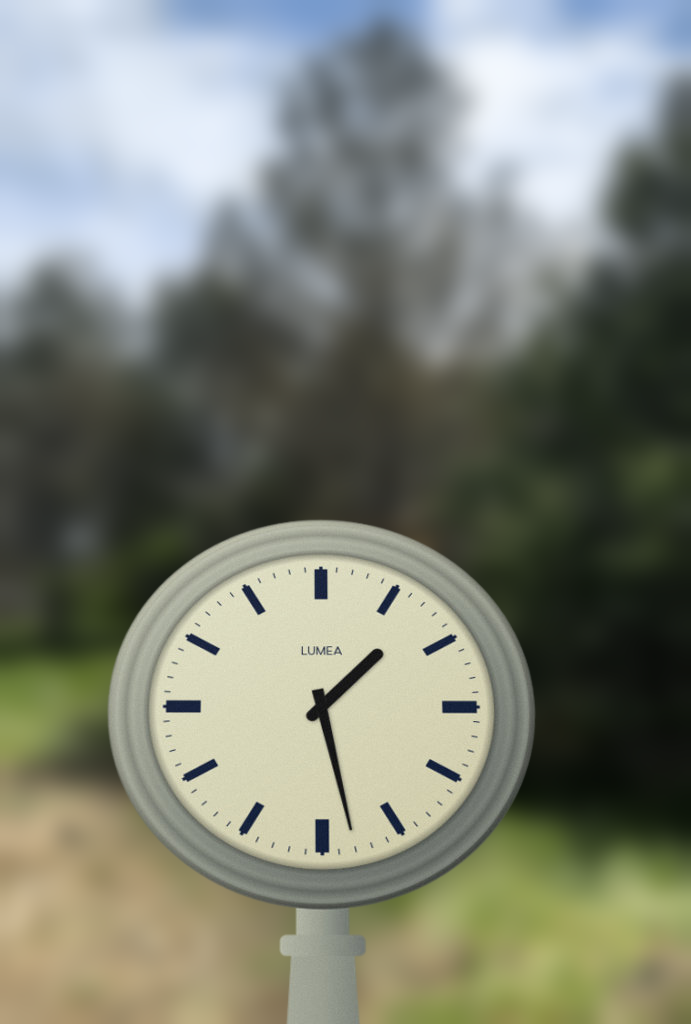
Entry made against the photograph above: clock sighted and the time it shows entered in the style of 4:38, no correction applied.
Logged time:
1:28
